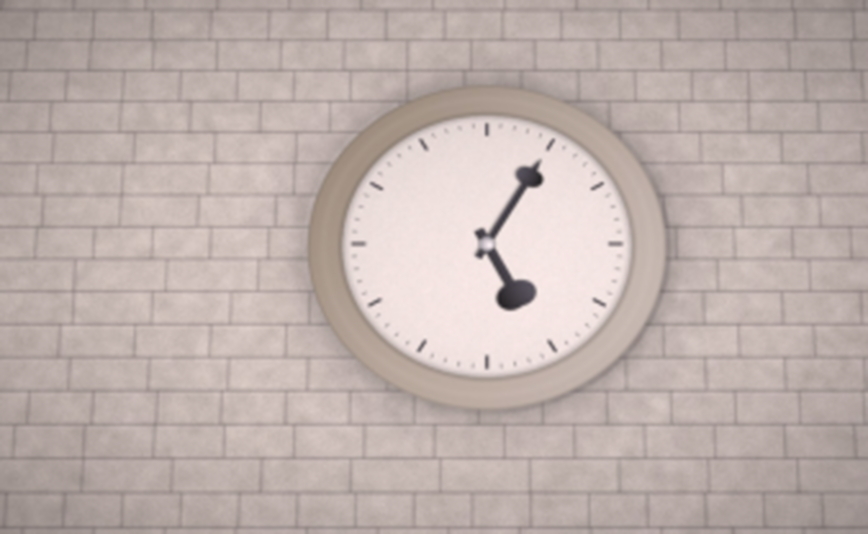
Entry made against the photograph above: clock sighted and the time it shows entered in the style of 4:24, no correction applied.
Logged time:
5:05
